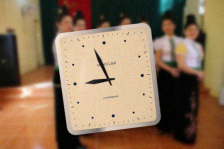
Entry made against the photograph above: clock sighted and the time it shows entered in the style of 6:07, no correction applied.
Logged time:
8:57
